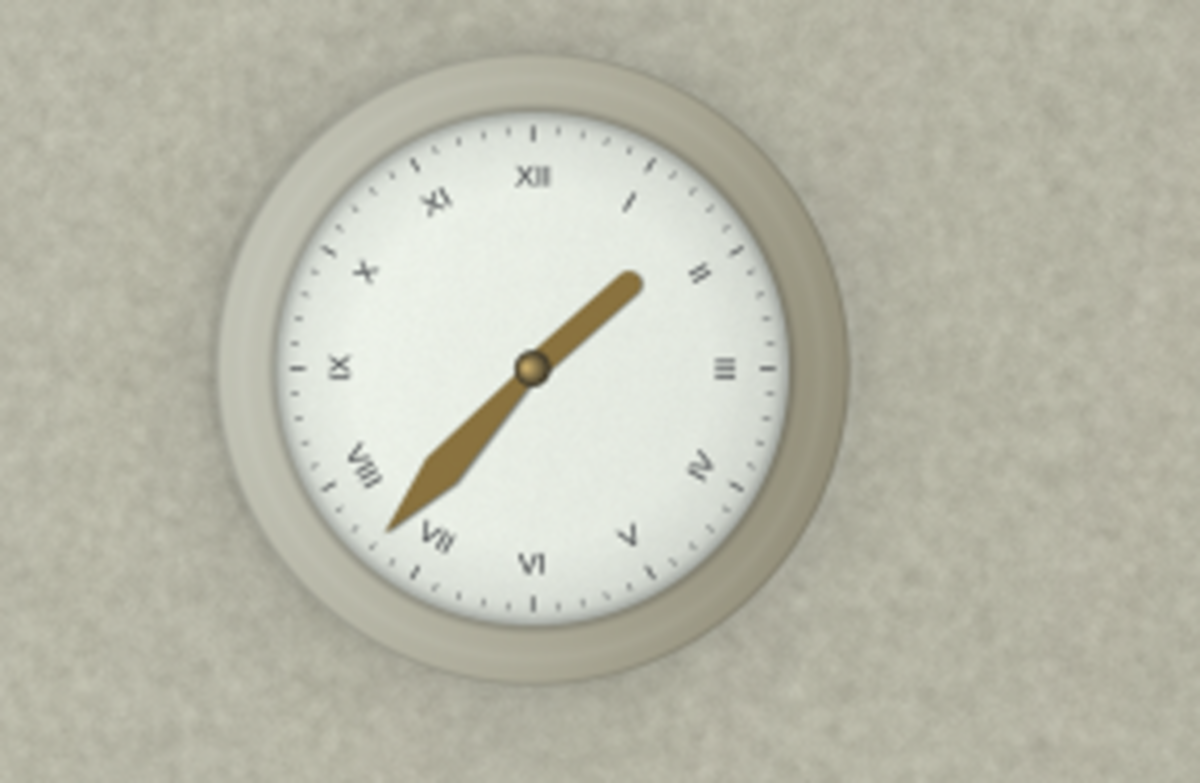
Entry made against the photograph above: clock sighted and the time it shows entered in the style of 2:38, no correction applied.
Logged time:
1:37
